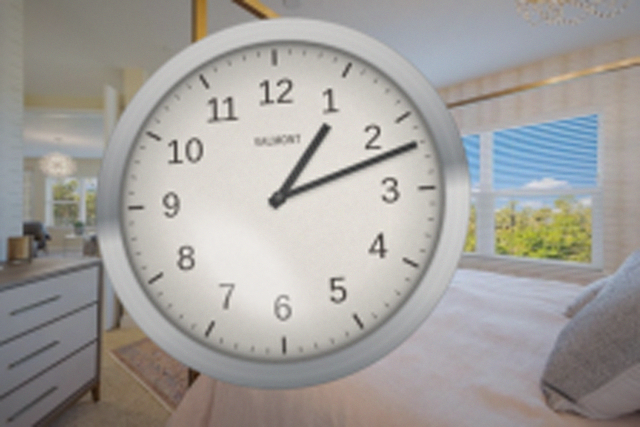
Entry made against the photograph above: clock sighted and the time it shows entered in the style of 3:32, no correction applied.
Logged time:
1:12
